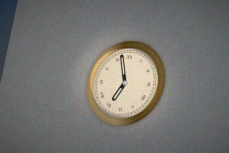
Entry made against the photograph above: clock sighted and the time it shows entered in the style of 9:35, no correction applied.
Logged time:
6:57
